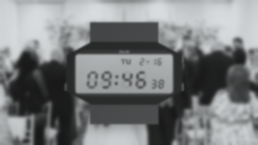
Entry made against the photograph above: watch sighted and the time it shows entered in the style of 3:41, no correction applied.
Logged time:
9:46
